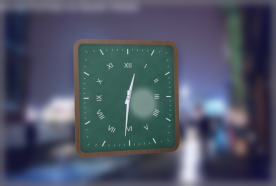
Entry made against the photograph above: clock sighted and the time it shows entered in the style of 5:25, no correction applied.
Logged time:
12:31
